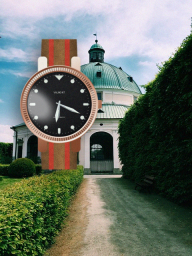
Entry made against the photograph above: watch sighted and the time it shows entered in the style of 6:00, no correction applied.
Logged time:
6:19
